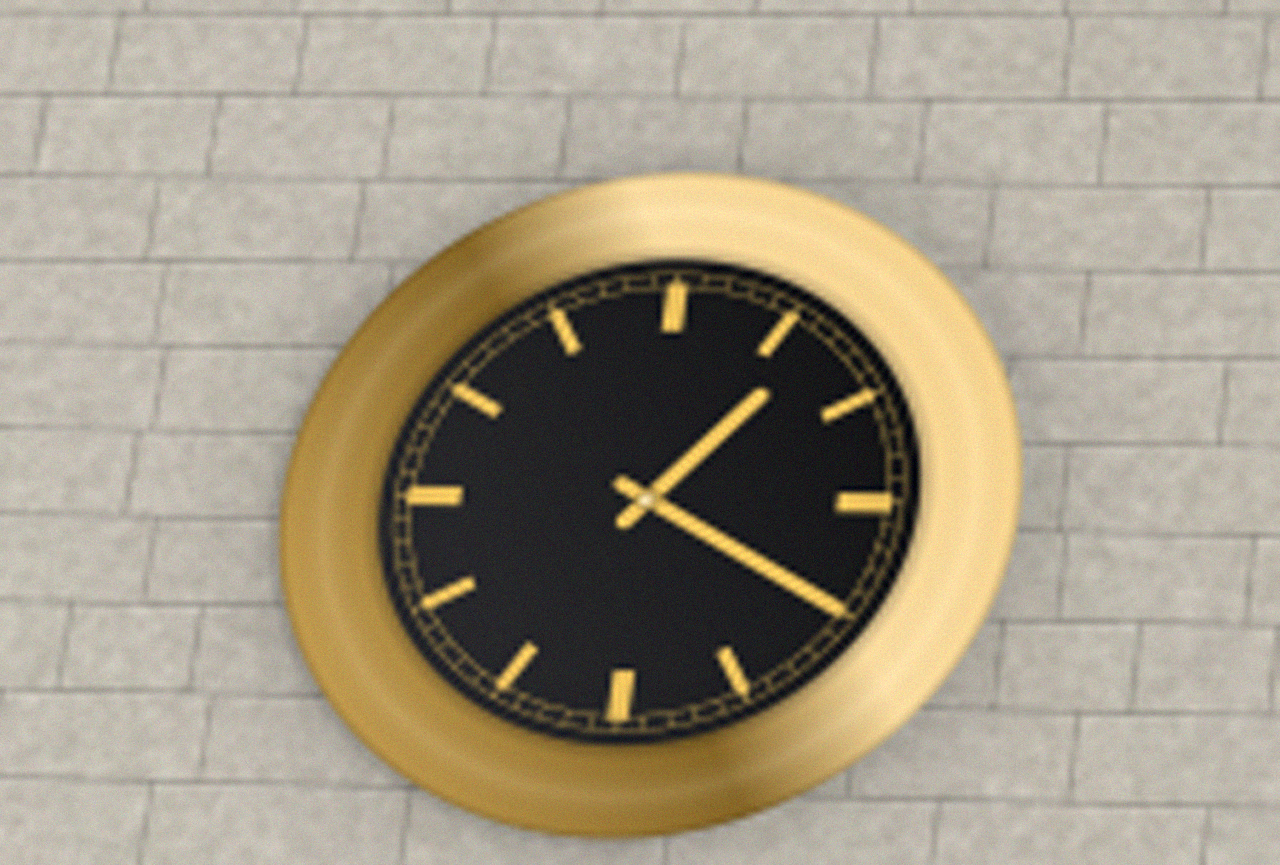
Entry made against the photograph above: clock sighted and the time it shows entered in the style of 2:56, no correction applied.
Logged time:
1:20
